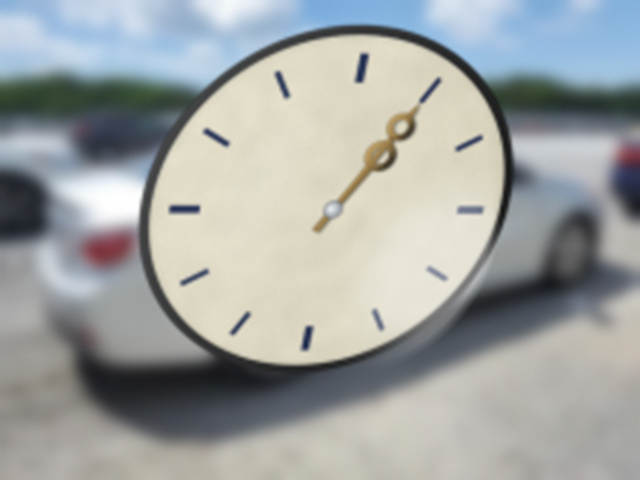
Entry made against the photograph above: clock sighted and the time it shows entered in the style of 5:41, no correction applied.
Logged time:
1:05
